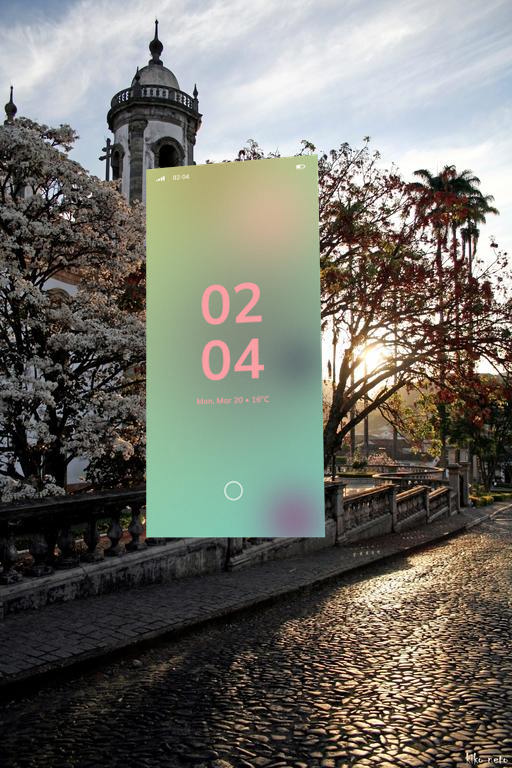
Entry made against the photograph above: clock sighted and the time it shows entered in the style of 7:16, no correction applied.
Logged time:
2:04
